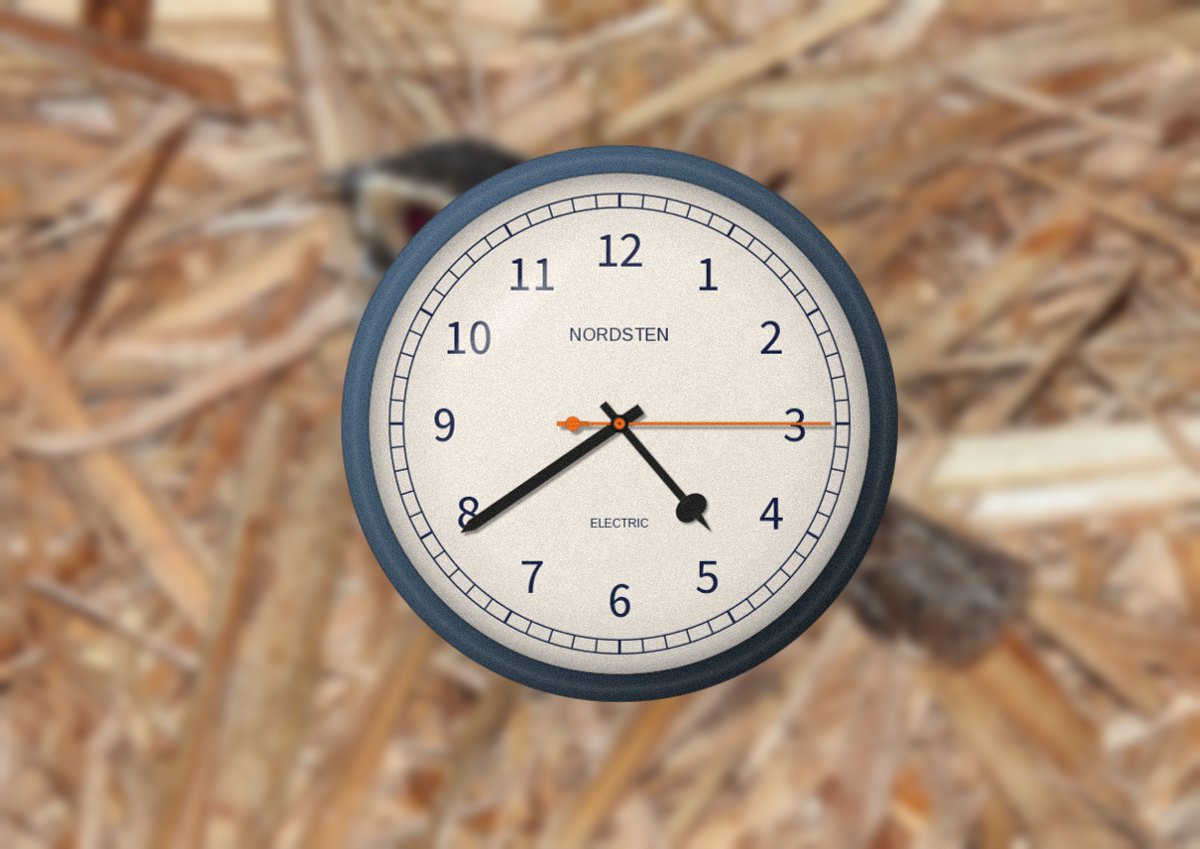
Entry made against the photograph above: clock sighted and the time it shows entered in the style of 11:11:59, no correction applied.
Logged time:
4:39:15
